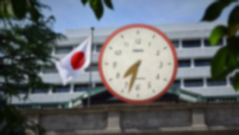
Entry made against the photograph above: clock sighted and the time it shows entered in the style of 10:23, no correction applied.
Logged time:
7:33
